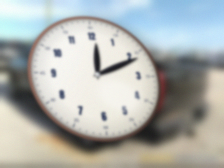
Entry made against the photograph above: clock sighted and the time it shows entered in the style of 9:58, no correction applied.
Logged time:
12:11
